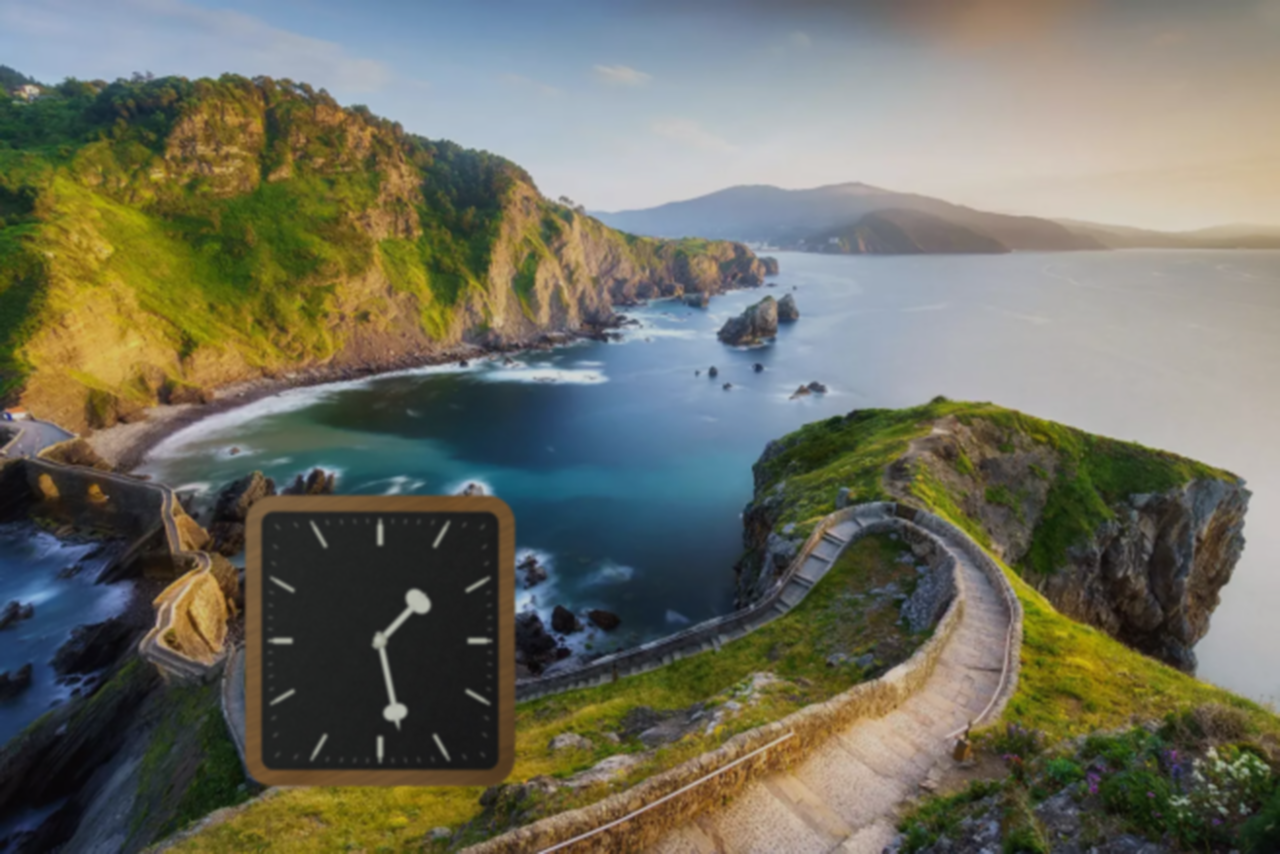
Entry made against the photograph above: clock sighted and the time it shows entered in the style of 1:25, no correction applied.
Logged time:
1:28
